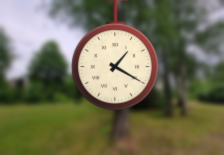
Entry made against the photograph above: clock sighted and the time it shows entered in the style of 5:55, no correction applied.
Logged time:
1:20
